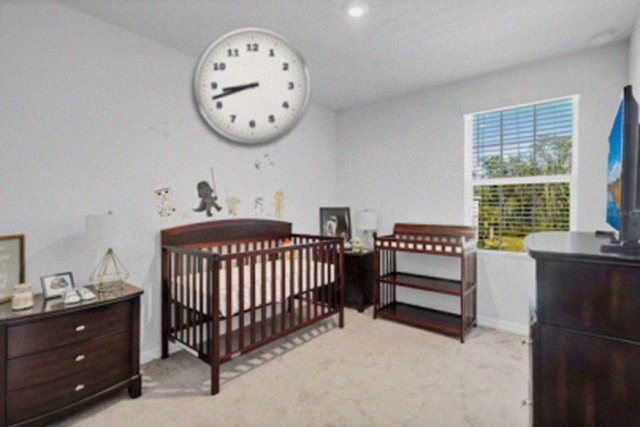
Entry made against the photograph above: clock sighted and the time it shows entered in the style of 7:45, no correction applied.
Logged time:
8:42
